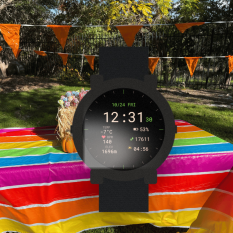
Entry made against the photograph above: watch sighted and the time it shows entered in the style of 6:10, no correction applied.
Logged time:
12:31
